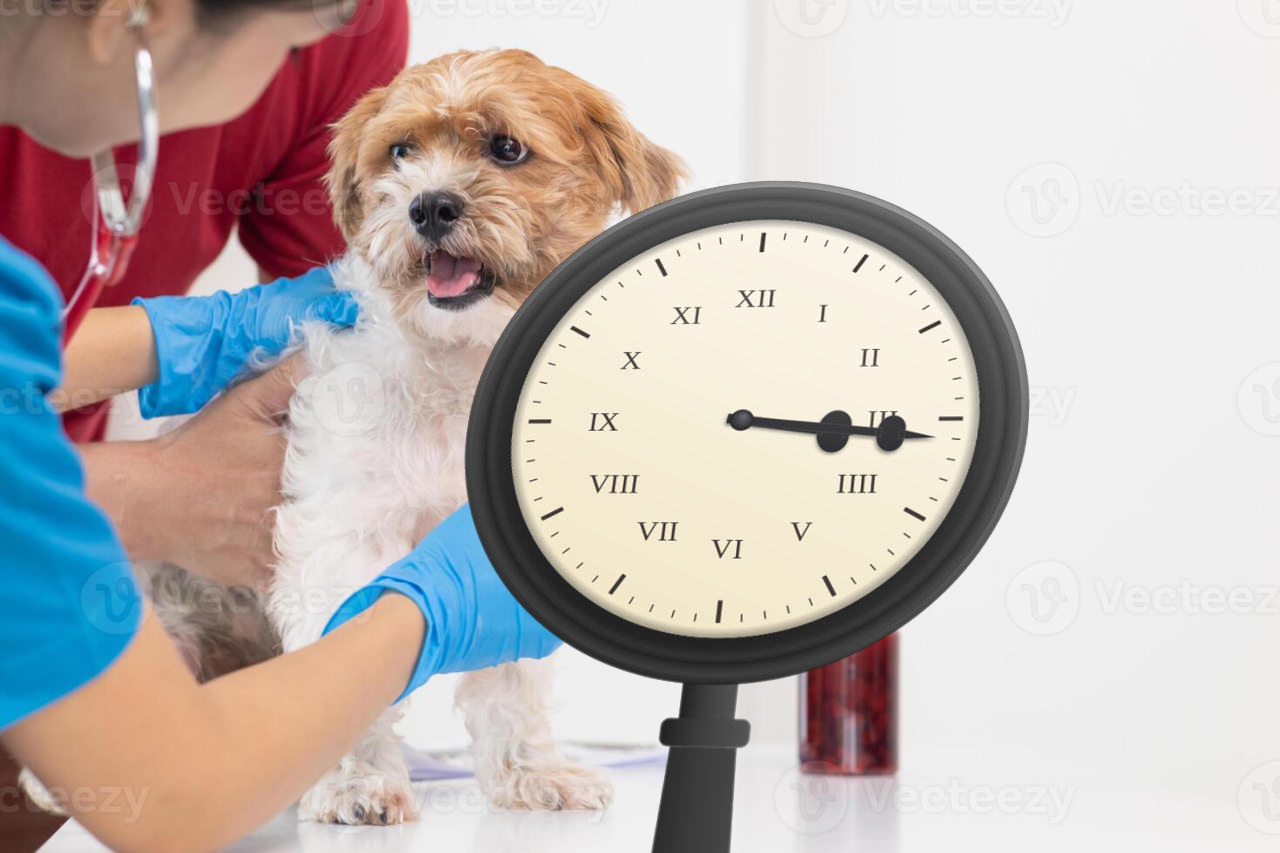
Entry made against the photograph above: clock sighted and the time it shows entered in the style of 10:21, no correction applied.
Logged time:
3:16
